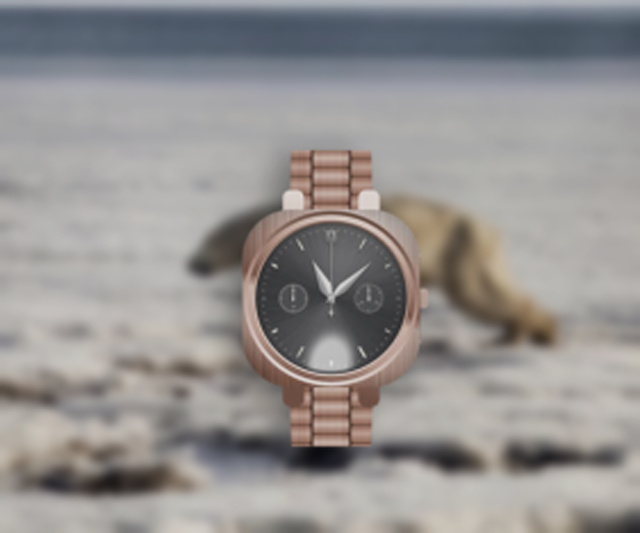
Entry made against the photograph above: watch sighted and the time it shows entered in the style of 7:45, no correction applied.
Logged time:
11:08
